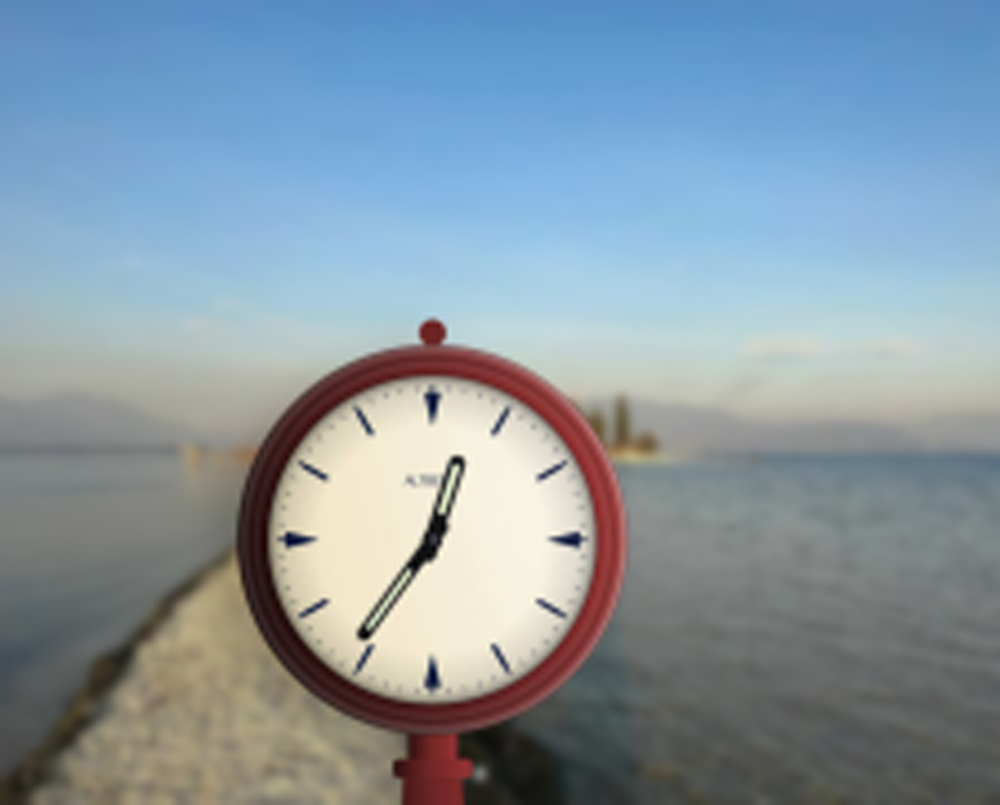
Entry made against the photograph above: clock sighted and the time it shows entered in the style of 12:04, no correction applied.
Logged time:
12:36
